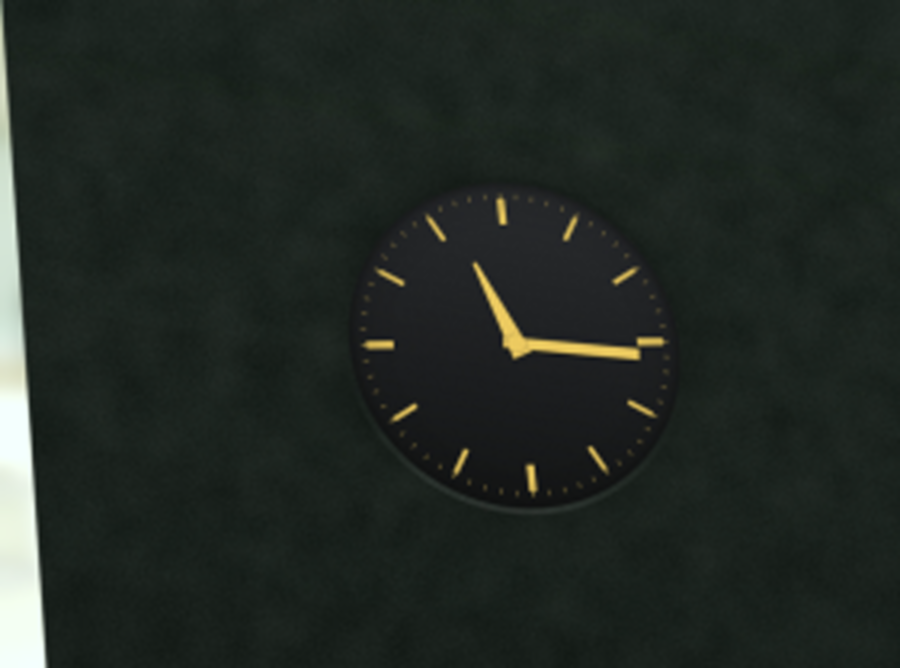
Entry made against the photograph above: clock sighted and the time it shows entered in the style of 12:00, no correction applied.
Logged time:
11:16
